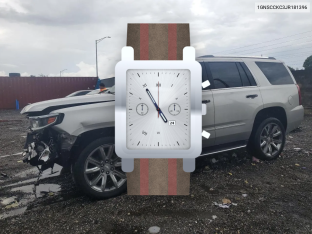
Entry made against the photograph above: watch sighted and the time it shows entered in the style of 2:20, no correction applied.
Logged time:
4:55
